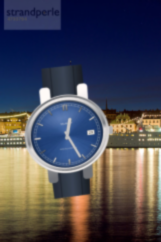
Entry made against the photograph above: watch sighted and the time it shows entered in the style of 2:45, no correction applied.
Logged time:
12:26
